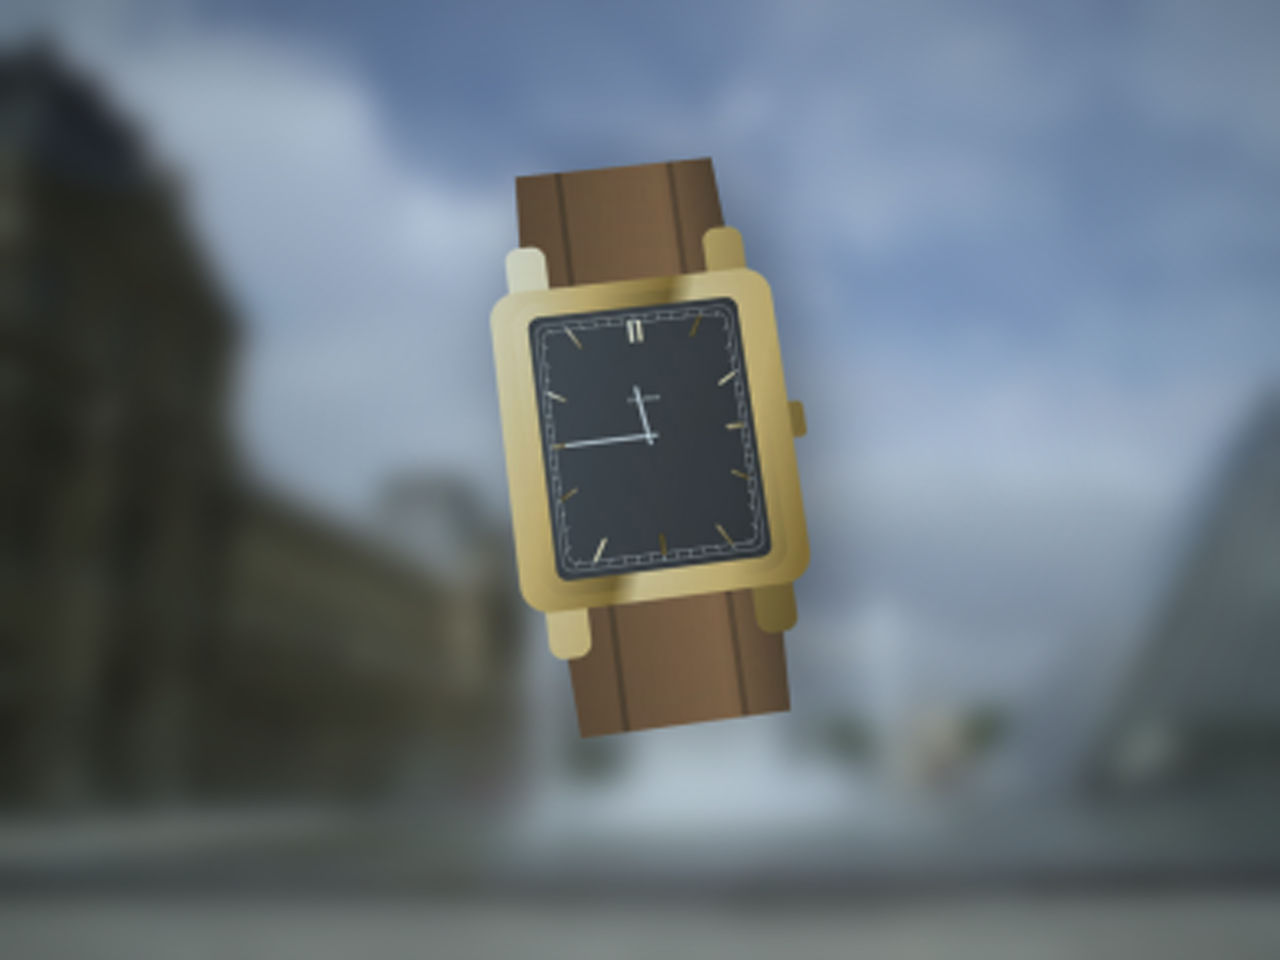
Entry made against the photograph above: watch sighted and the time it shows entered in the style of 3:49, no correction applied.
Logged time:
11:45
